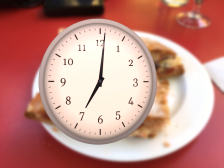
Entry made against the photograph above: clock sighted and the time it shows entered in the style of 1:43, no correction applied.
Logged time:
7:01
